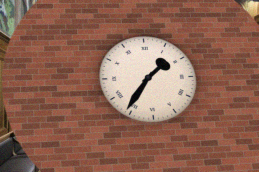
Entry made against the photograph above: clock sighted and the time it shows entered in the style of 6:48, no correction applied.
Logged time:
1:36
